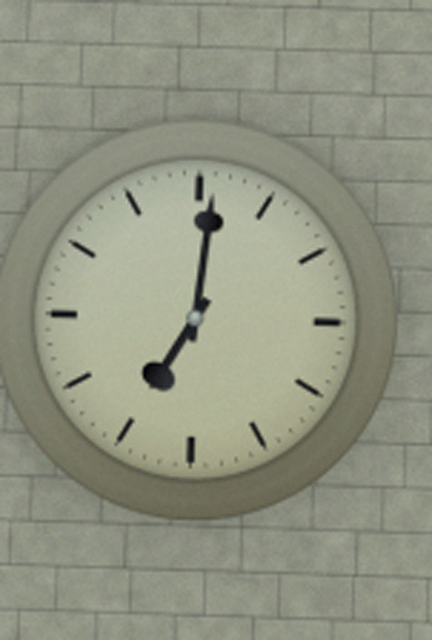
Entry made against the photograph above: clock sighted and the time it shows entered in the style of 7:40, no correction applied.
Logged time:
7:01
